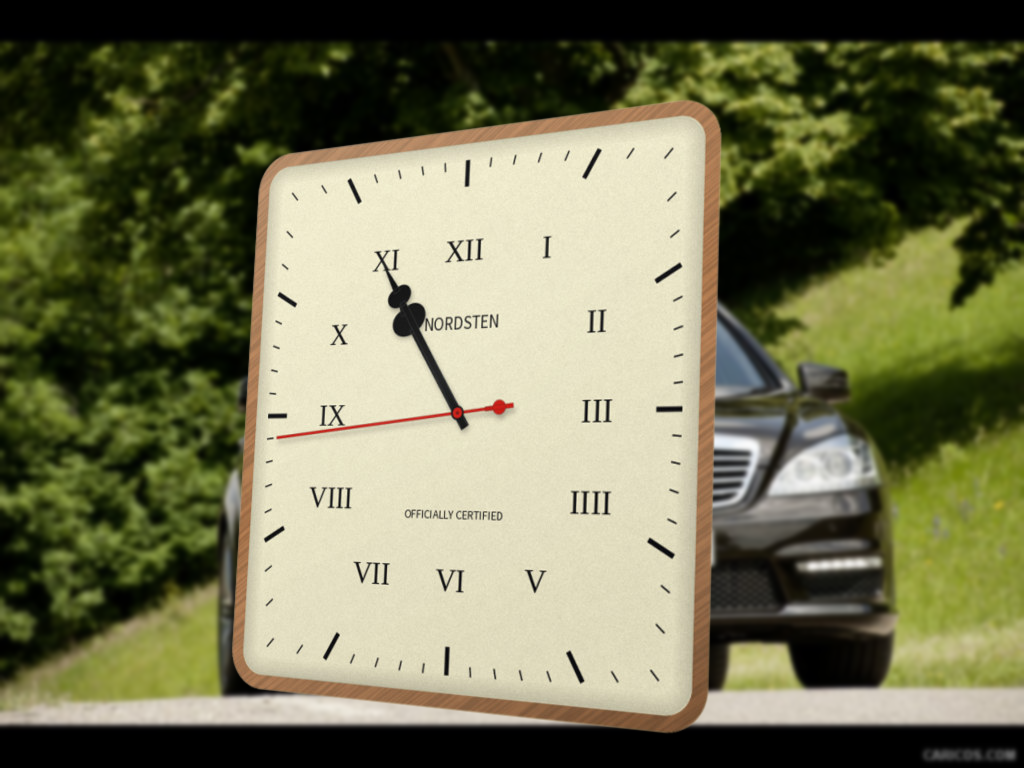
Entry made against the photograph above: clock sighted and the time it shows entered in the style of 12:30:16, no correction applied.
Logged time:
10:54:44
